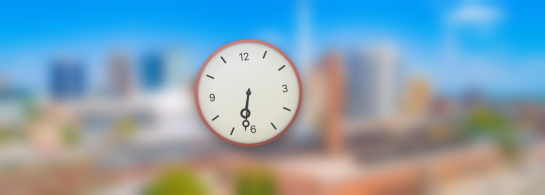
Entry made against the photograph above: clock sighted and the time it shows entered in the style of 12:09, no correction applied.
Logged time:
6:32
